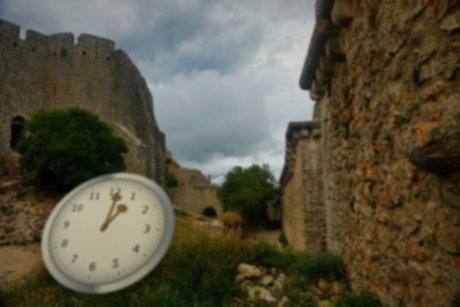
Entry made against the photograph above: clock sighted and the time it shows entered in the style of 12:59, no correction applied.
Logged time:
1:01
